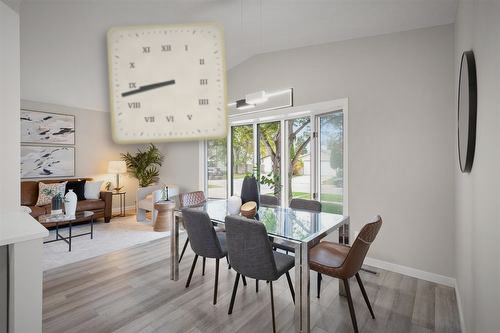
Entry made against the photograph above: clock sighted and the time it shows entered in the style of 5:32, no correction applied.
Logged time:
8:43
